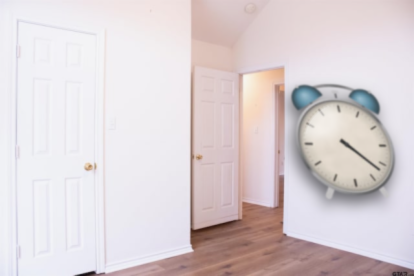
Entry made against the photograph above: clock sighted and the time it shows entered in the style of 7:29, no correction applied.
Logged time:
4:22
